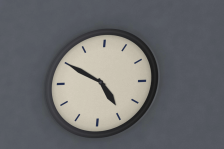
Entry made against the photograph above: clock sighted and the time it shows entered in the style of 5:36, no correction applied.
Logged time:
4:50
